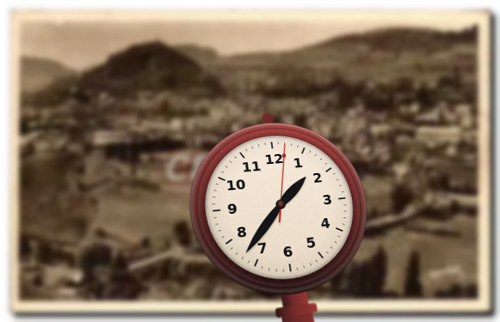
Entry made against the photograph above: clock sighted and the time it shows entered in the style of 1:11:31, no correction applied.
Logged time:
1:37:02
